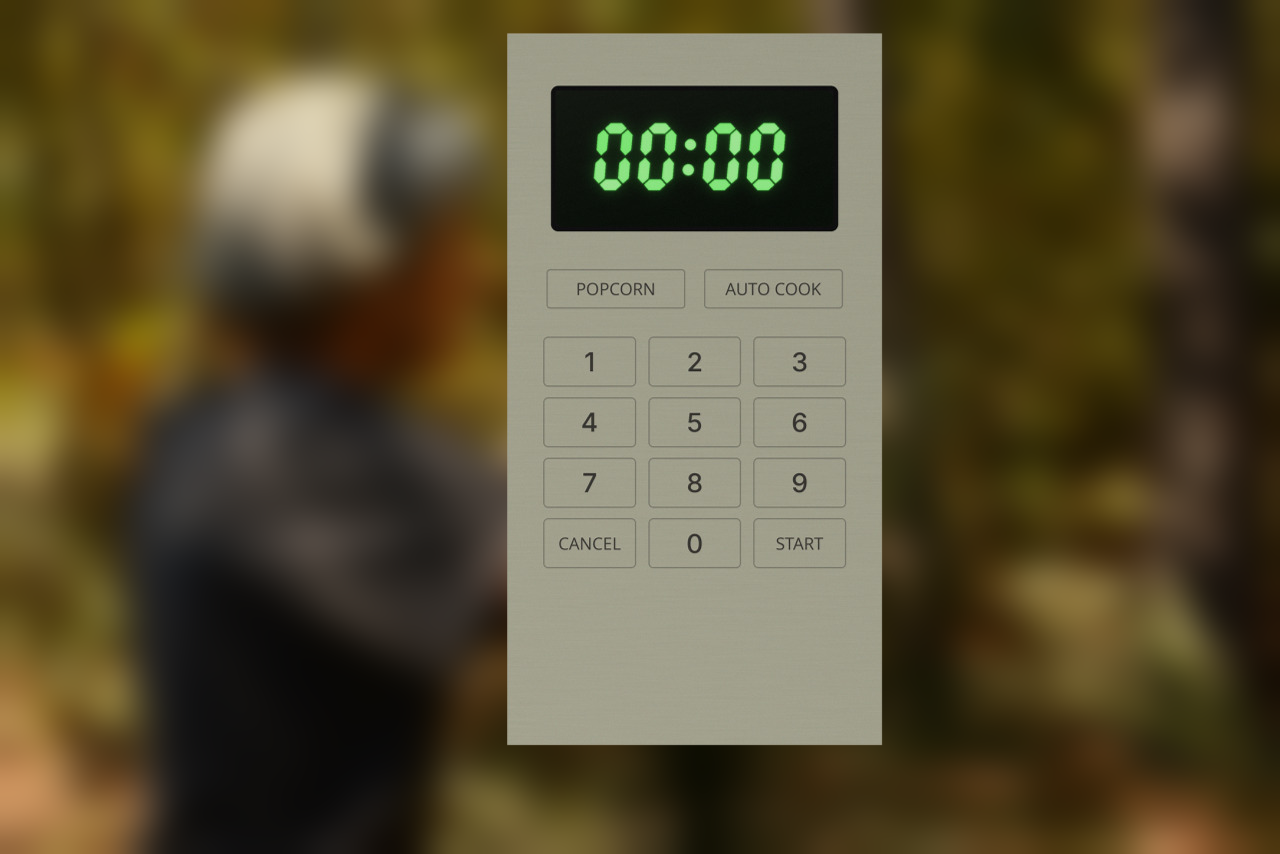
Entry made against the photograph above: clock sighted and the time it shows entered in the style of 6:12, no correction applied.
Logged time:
0:00
